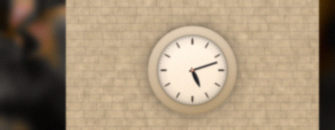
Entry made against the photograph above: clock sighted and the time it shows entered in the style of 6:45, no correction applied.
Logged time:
5:12
